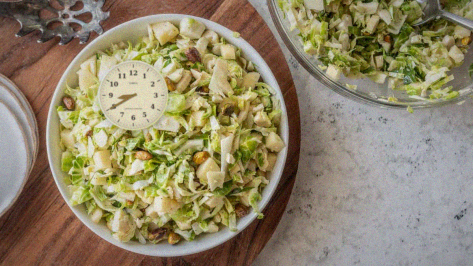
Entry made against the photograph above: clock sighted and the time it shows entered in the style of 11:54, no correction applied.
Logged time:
8:40
